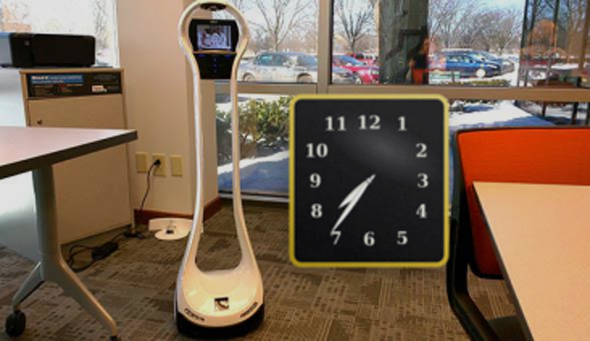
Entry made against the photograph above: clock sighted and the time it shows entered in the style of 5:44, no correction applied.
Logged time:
7:36
